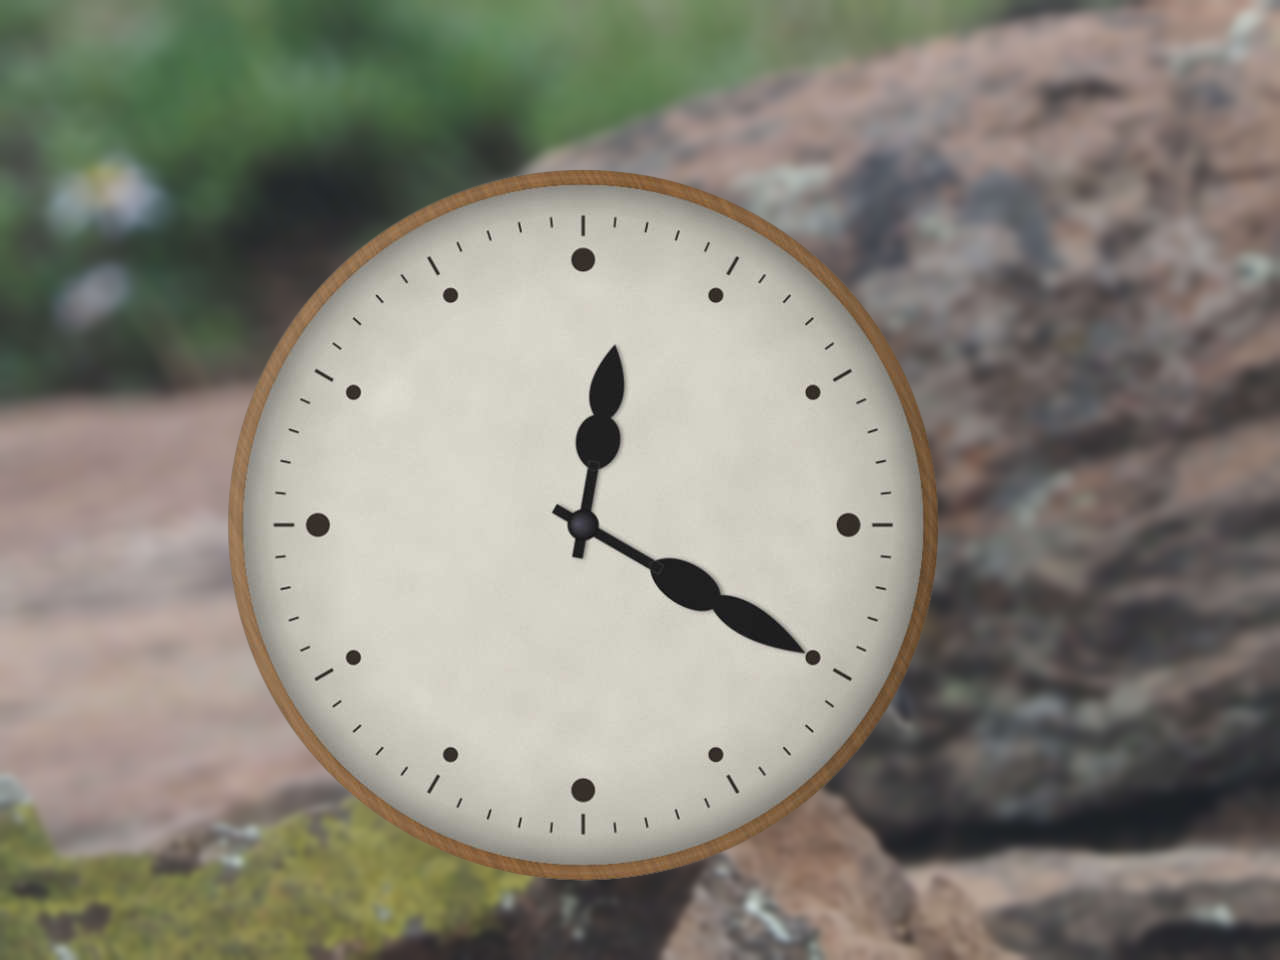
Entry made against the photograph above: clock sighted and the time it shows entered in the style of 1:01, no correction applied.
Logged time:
12:20
